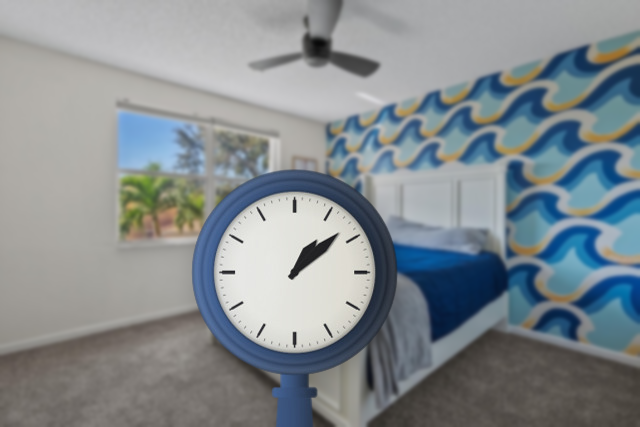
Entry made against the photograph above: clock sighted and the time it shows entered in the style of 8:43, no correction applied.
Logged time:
1:08
